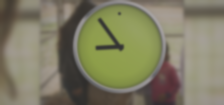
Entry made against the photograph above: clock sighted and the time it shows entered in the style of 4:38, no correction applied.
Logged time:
8:54
